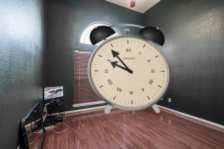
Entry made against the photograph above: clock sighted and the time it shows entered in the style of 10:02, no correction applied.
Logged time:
9:54
